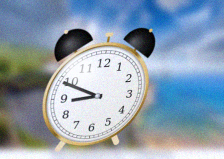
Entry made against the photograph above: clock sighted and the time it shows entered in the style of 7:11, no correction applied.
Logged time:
8:49
